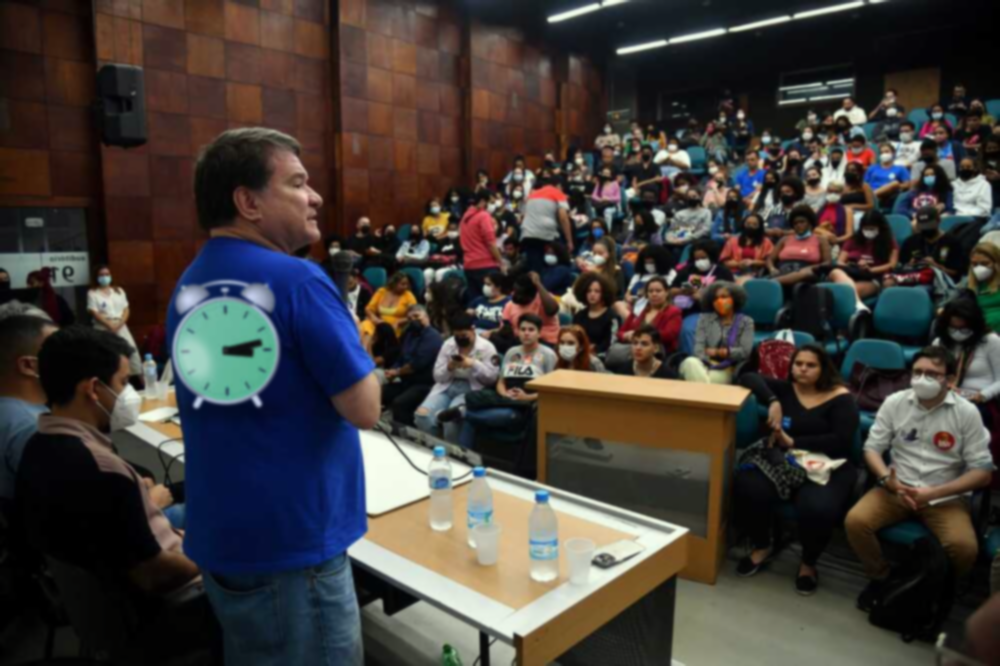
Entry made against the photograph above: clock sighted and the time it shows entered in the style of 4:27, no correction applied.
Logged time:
3:13
